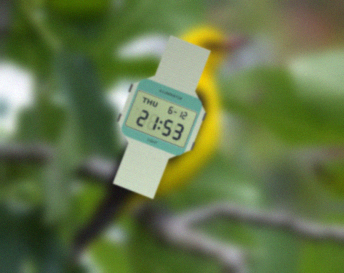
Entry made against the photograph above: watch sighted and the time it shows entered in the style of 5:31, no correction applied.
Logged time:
21:53
